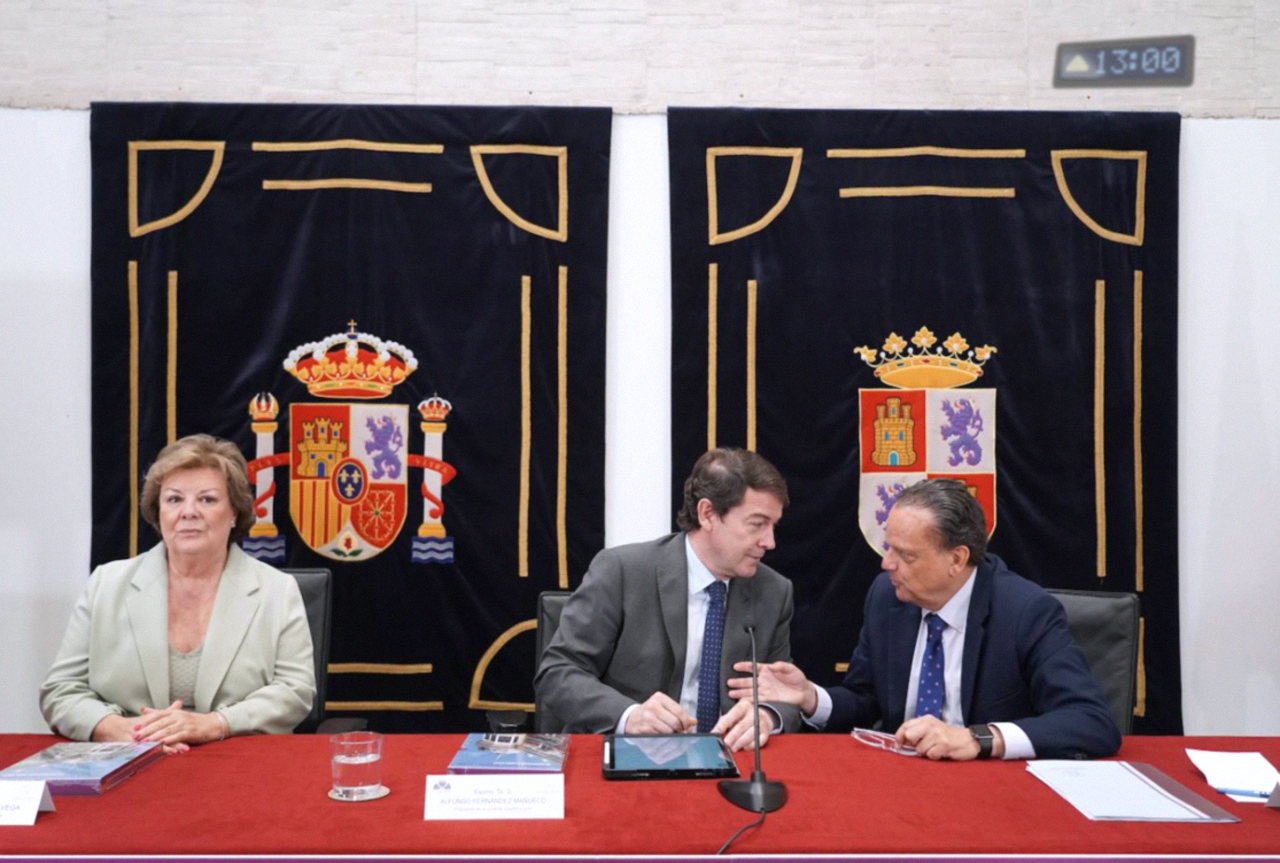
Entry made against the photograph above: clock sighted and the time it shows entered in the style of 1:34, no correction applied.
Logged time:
13:00
